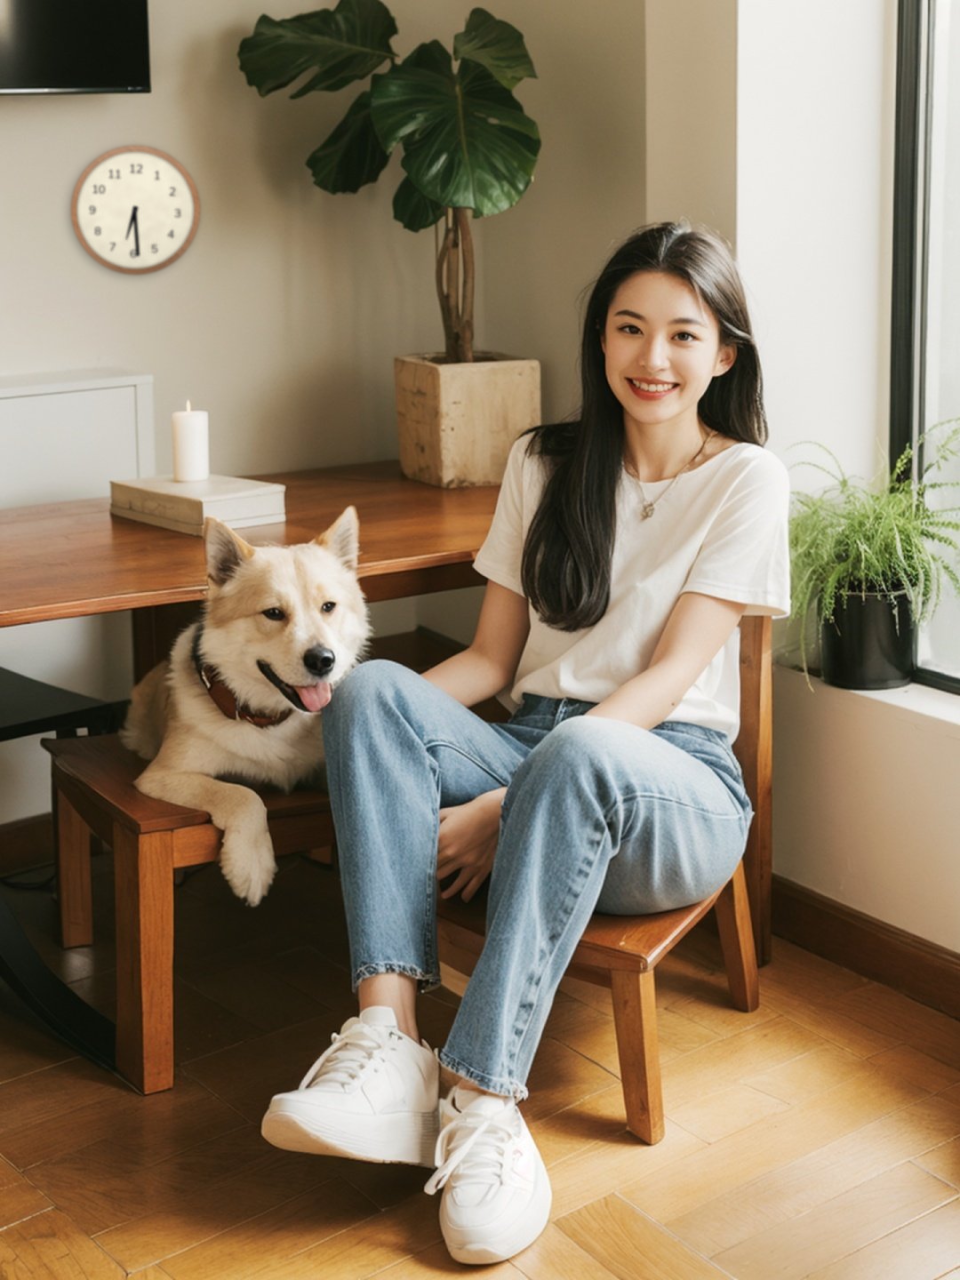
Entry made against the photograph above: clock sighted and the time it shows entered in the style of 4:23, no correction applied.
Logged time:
6:29
